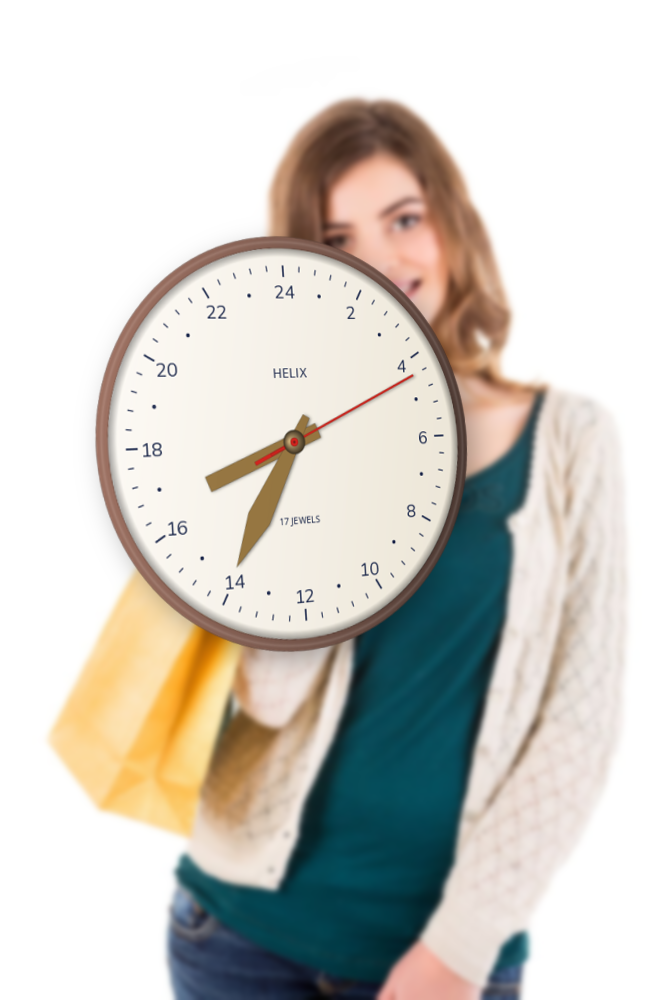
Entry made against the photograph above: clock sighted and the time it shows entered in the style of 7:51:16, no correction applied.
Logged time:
16:35:11
